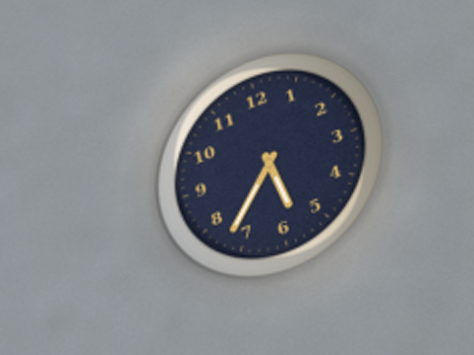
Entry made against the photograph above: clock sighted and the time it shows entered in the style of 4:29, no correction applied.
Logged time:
5:37
